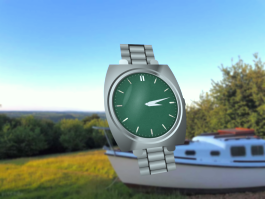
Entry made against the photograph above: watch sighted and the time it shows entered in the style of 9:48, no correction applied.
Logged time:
3:13
